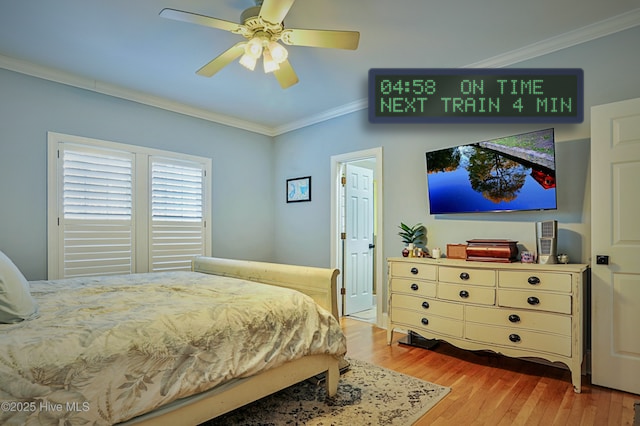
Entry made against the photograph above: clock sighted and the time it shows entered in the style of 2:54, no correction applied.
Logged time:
4:58
